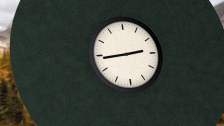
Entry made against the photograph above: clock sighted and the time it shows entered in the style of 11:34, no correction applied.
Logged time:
2:44
